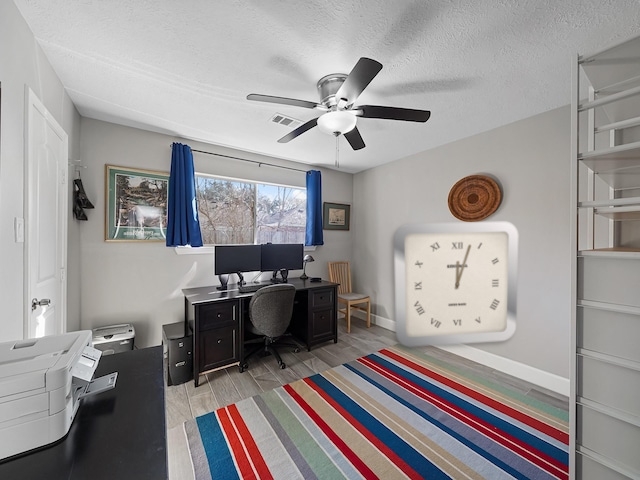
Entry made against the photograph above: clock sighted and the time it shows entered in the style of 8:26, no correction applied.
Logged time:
12:03
